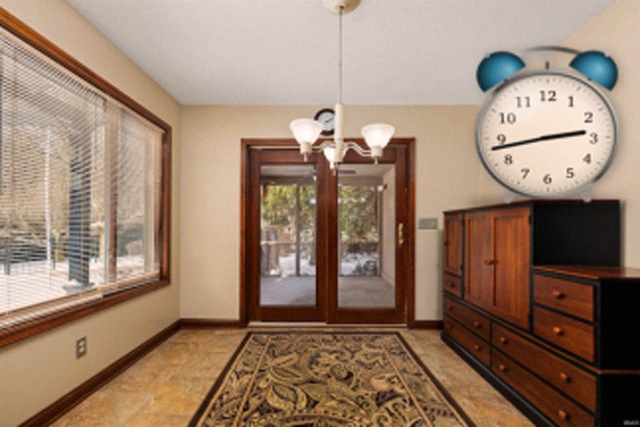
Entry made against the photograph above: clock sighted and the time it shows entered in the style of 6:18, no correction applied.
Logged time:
2:43
